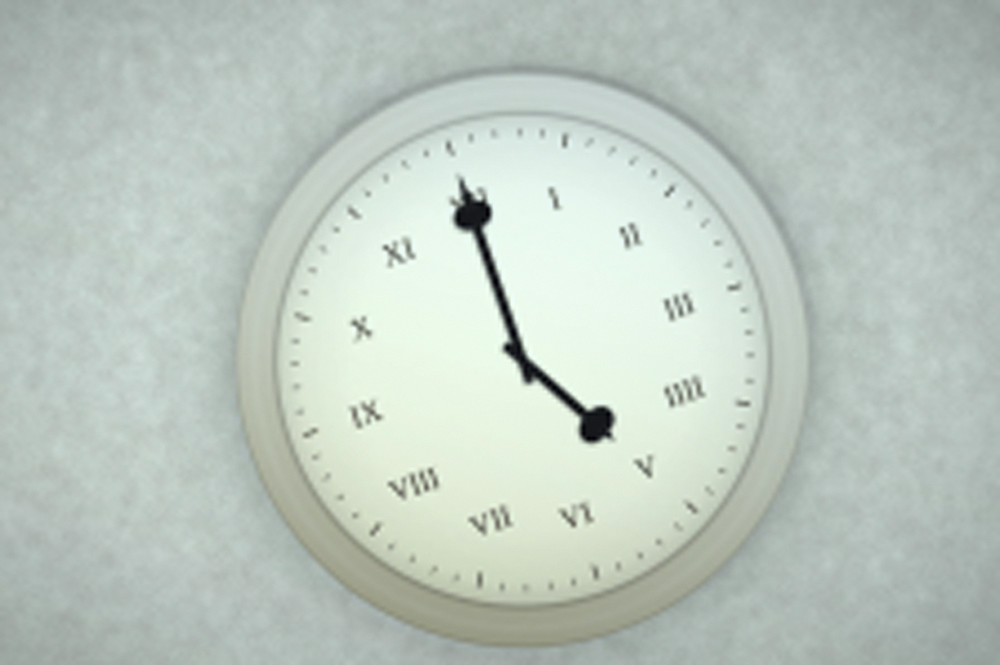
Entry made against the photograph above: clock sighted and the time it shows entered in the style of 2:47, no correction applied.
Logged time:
5:00
